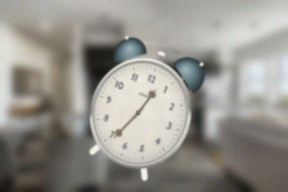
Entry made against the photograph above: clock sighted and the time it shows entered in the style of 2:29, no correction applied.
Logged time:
12:34
